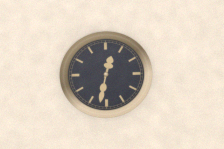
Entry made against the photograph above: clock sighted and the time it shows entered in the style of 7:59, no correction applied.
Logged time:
12:32
